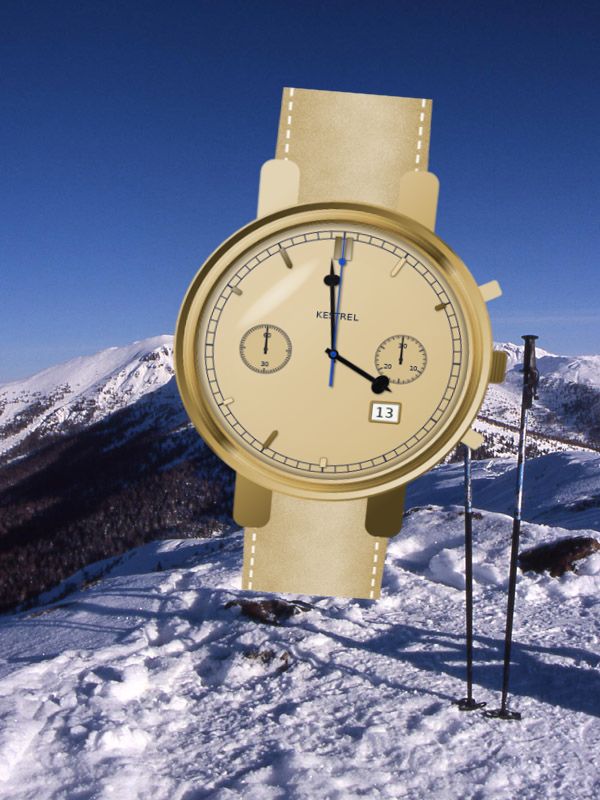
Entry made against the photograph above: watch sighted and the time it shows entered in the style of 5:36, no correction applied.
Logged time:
3:59
